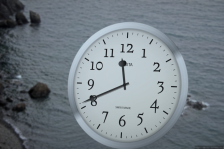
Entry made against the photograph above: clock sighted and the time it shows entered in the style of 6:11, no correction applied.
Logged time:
11:41
